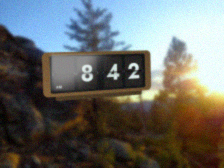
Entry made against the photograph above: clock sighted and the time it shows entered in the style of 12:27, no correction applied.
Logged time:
8:42
